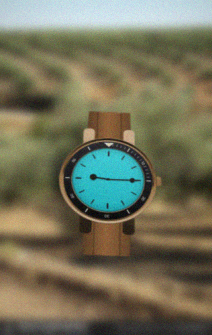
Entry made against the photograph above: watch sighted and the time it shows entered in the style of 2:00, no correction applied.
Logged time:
9:15
